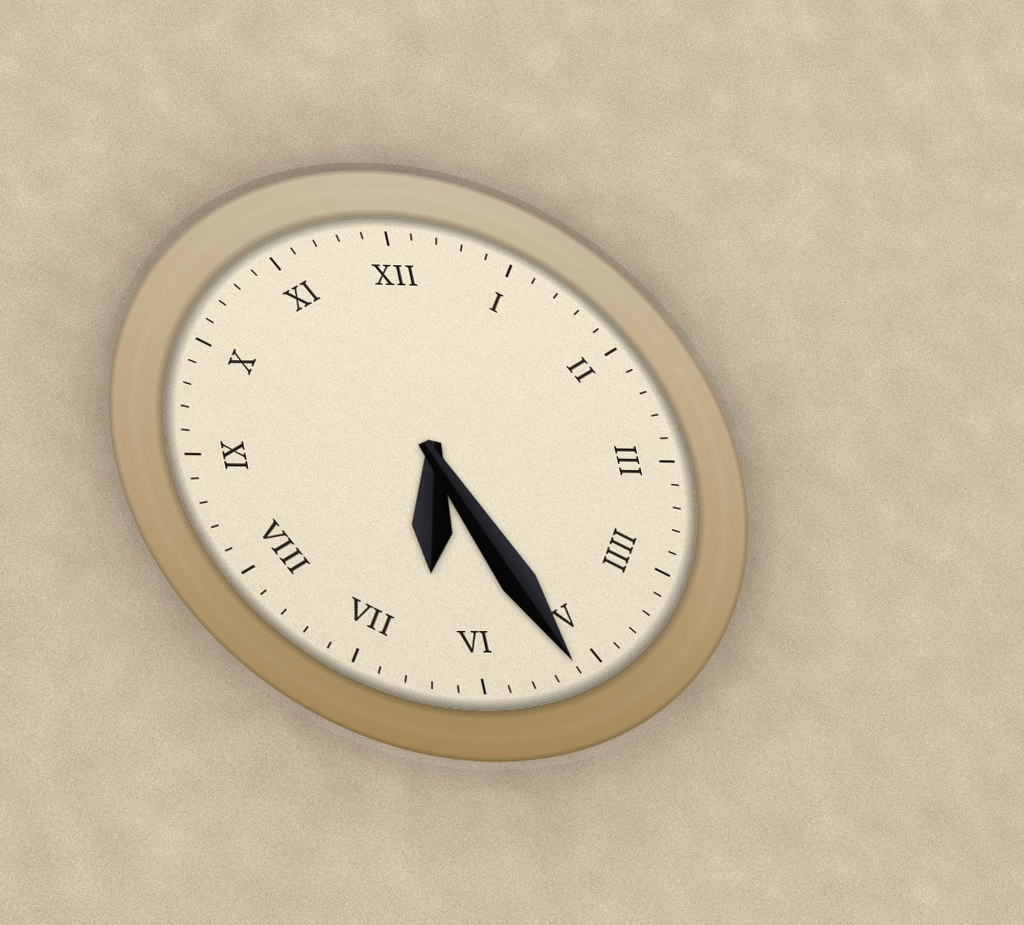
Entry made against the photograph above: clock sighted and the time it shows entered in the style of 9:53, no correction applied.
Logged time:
6:26
